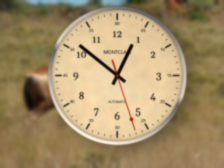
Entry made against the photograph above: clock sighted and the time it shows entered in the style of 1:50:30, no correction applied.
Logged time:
12:51:27
